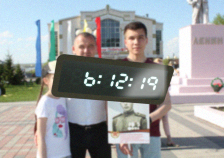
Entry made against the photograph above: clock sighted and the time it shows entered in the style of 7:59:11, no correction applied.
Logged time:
6:12:19
